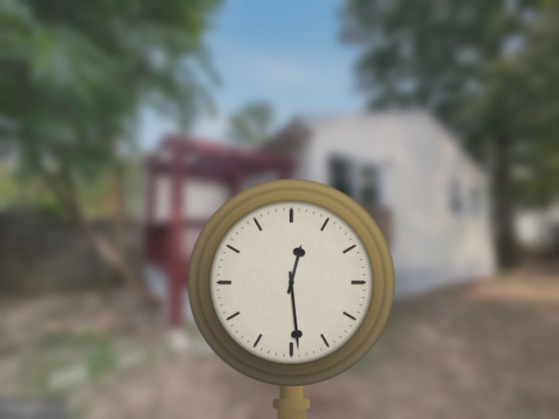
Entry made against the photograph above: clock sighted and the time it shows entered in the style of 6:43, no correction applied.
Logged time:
12:29
